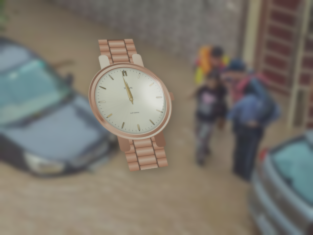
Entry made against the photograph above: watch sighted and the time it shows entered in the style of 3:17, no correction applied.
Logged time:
11:59
